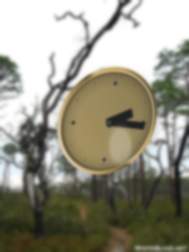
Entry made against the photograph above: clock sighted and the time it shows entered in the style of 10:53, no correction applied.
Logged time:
2:16
